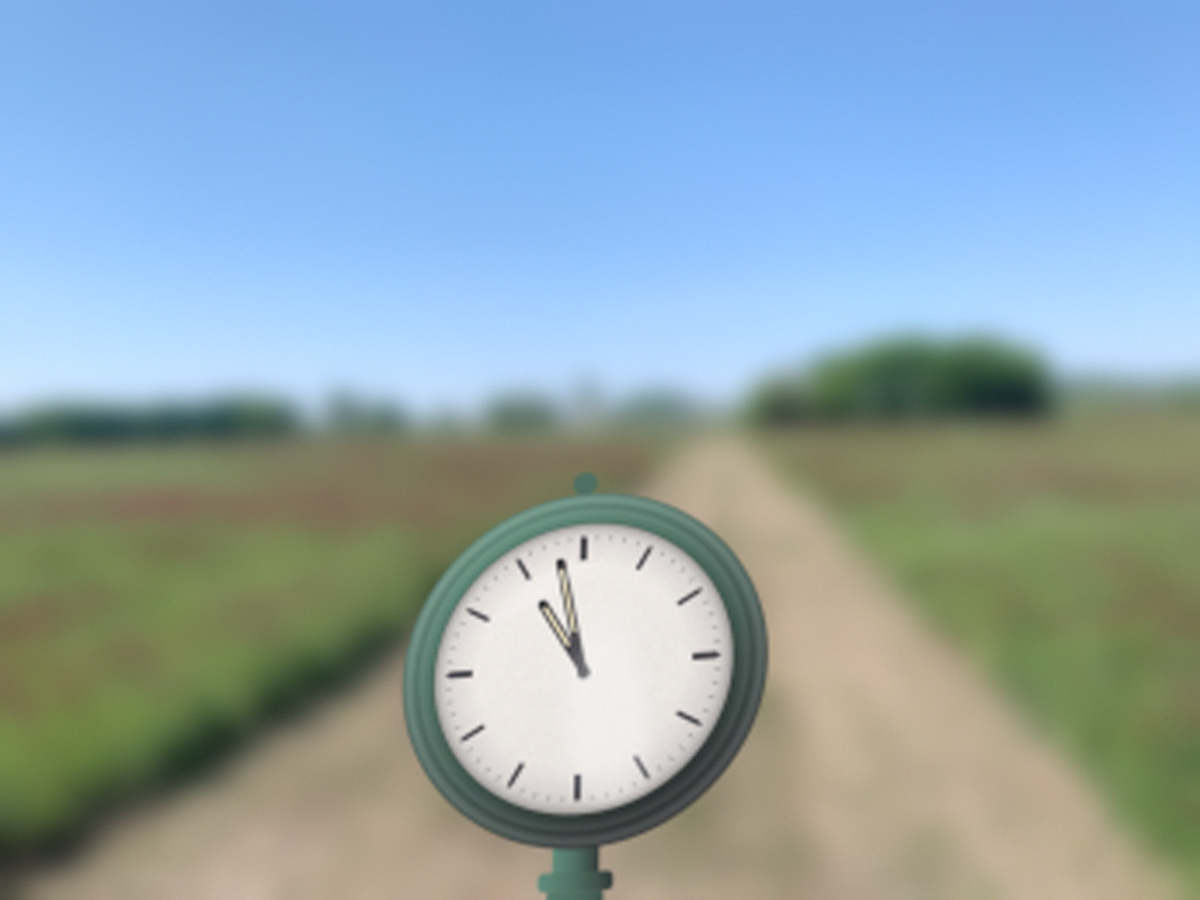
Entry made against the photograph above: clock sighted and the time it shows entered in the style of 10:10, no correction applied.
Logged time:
10:58
